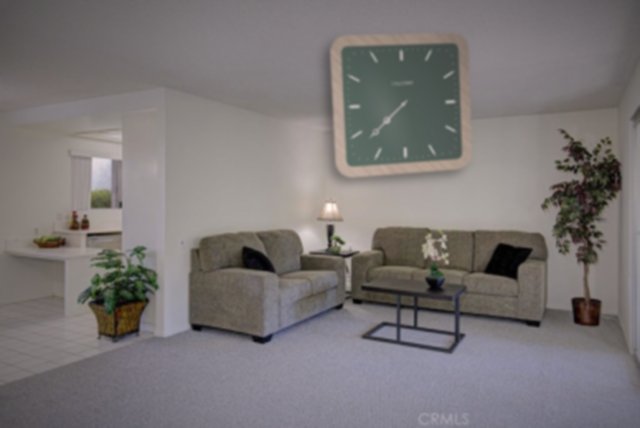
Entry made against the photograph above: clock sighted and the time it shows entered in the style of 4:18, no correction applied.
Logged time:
7:38
